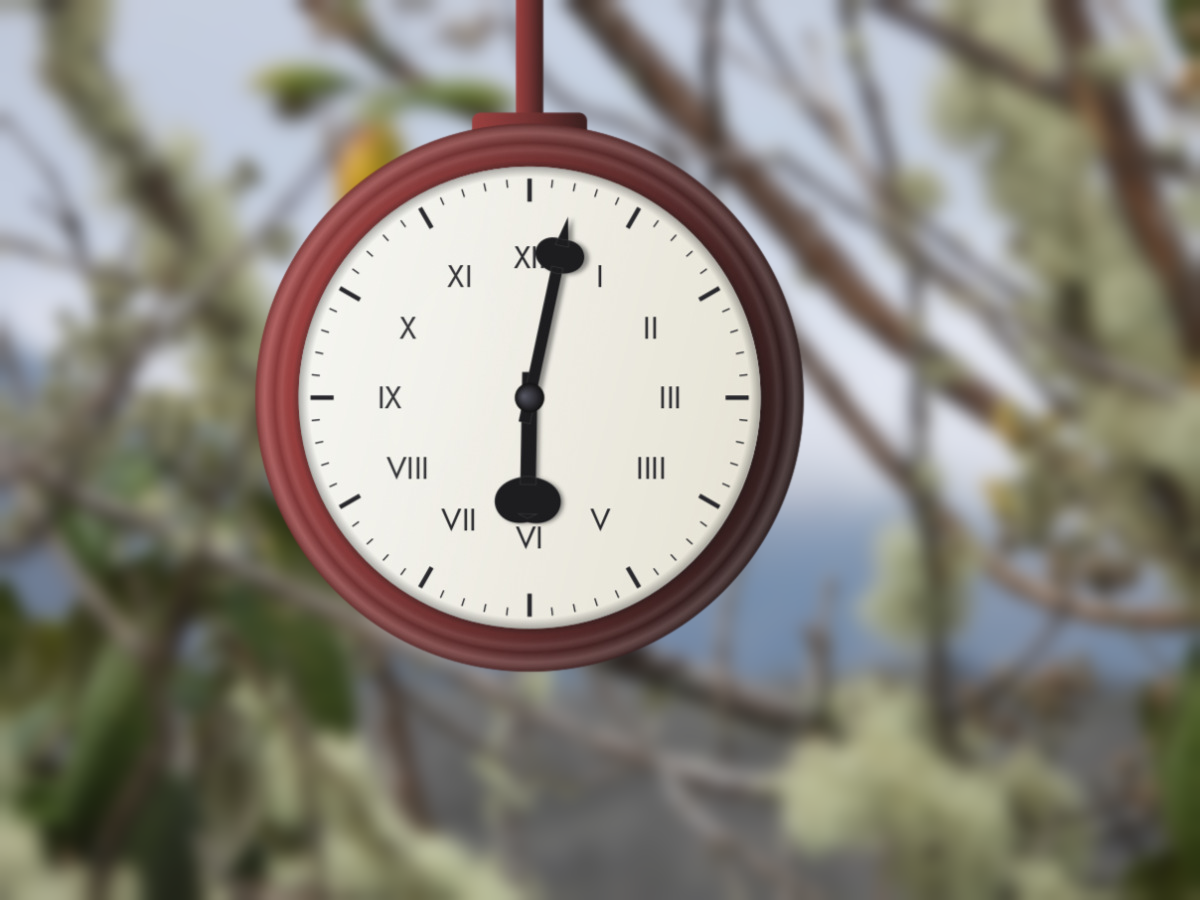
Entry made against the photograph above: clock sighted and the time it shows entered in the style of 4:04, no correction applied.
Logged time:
6:02
